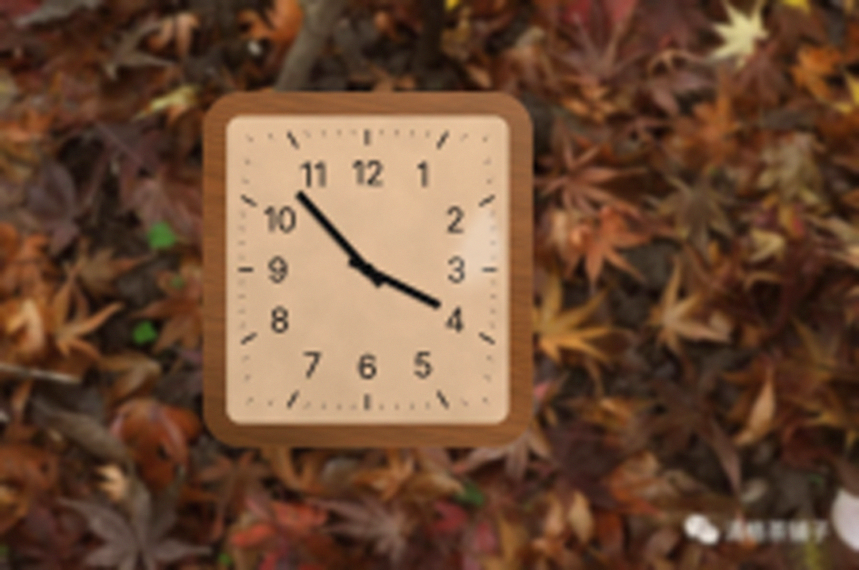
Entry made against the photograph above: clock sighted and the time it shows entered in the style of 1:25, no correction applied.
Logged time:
3:53
